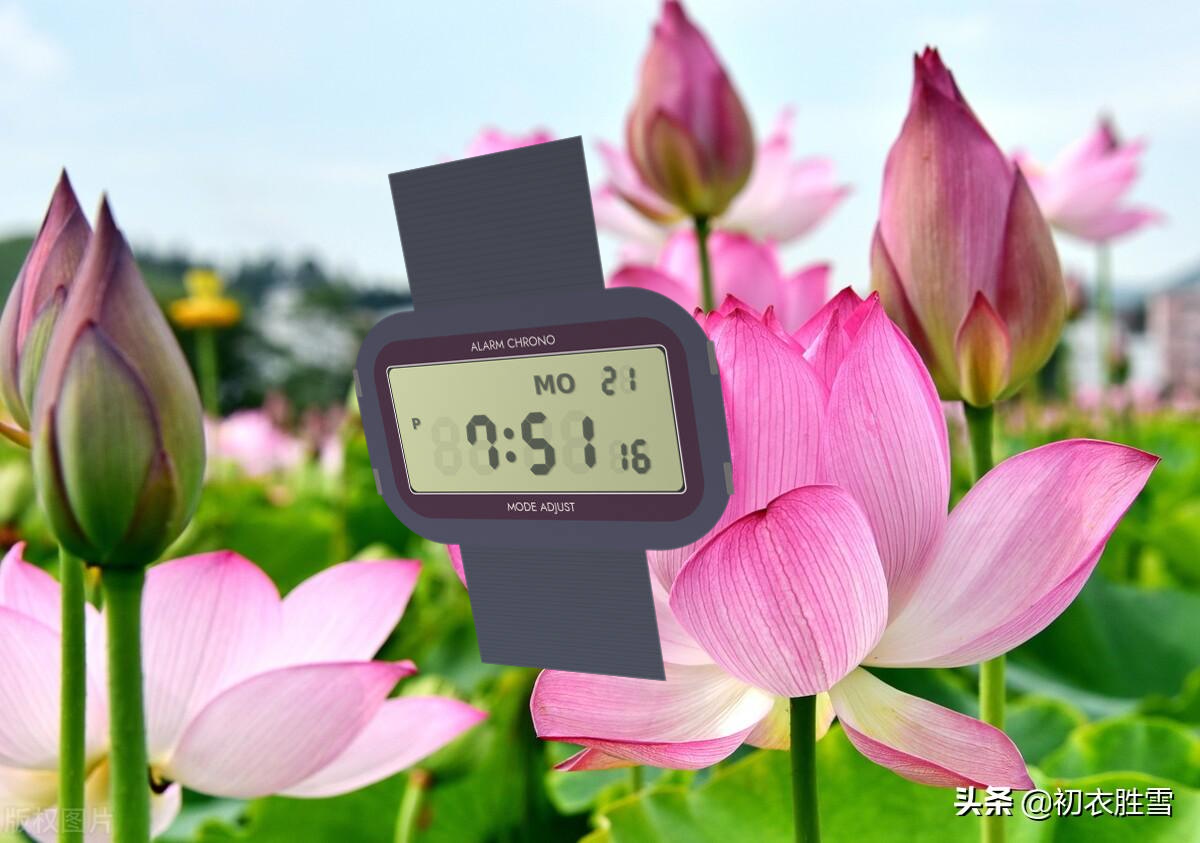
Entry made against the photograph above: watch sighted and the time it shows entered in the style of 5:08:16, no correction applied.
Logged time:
7:51:16
